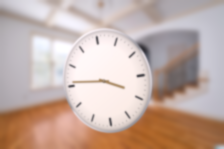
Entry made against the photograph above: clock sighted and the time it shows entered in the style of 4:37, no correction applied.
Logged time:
3:46
